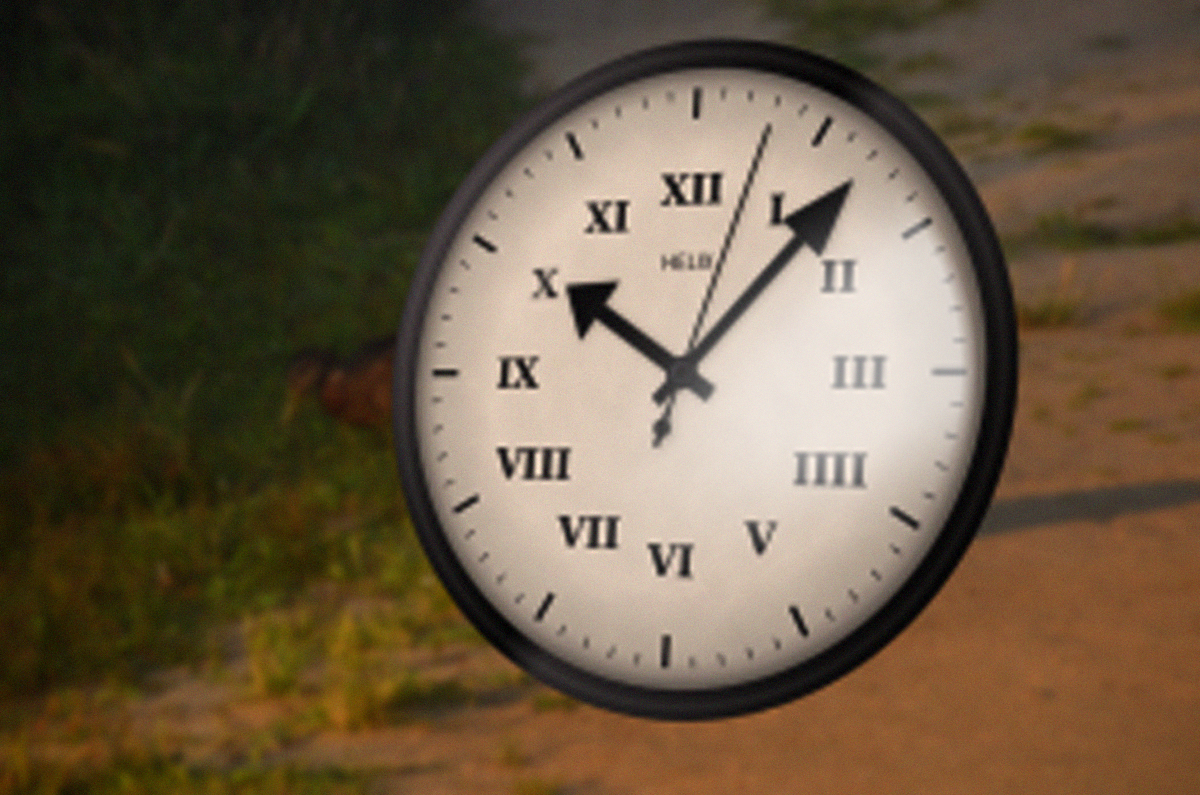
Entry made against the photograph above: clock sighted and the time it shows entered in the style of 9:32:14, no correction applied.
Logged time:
10:07:03
